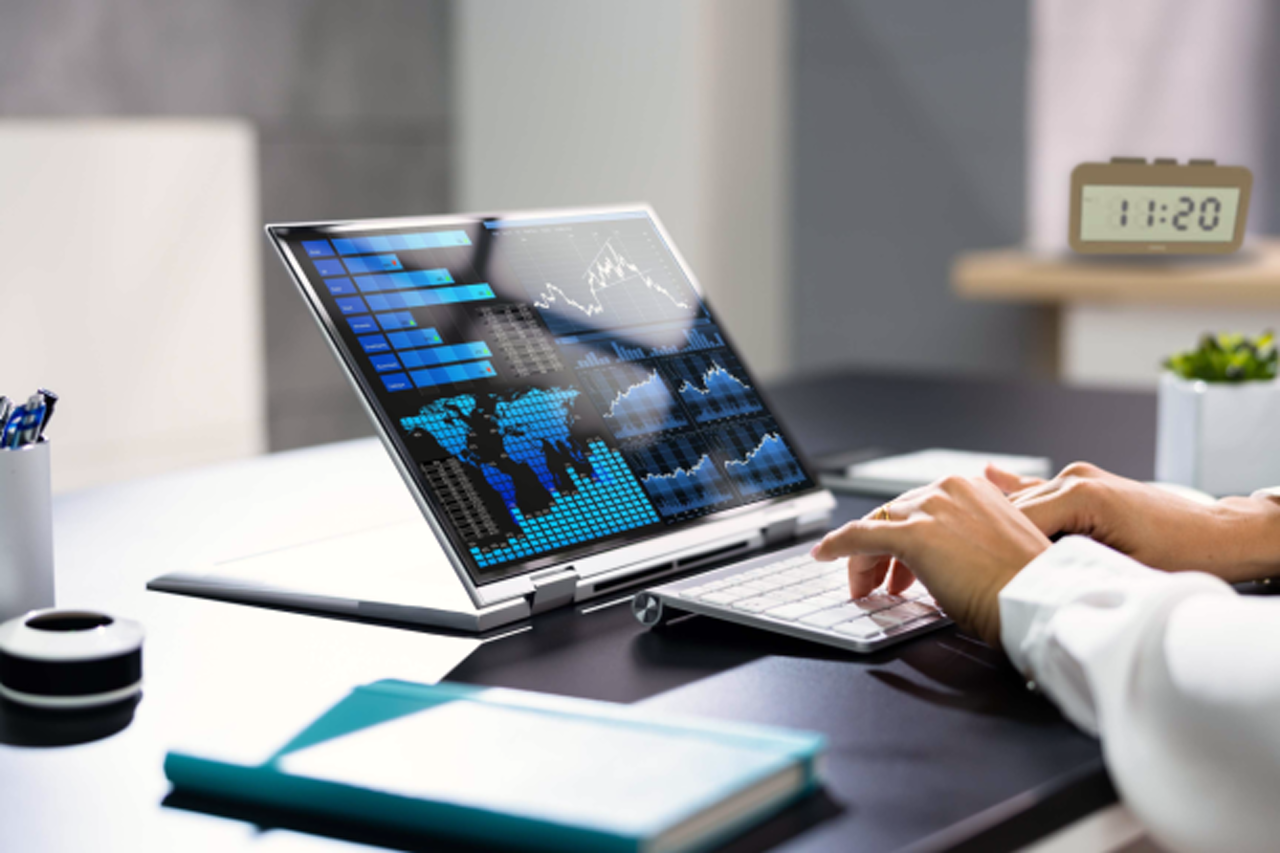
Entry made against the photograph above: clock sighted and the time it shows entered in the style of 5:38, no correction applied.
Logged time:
11:20
